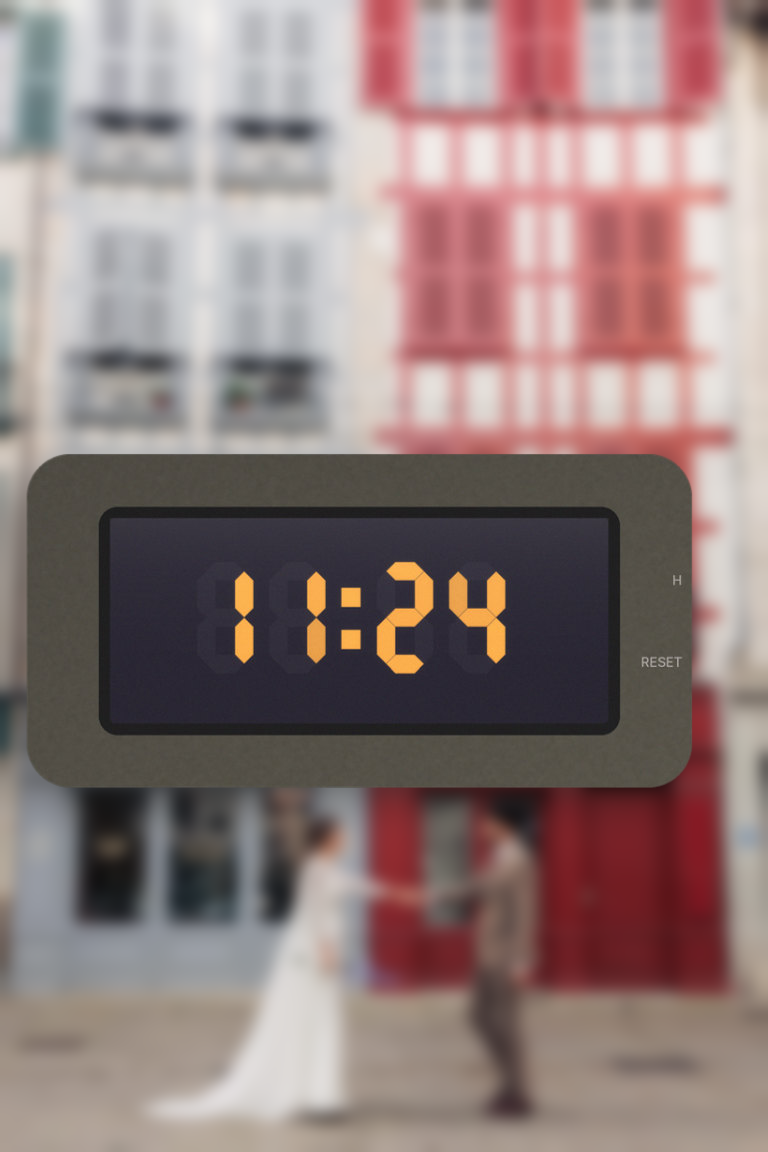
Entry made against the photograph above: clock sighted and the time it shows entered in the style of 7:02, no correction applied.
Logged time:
11:24
